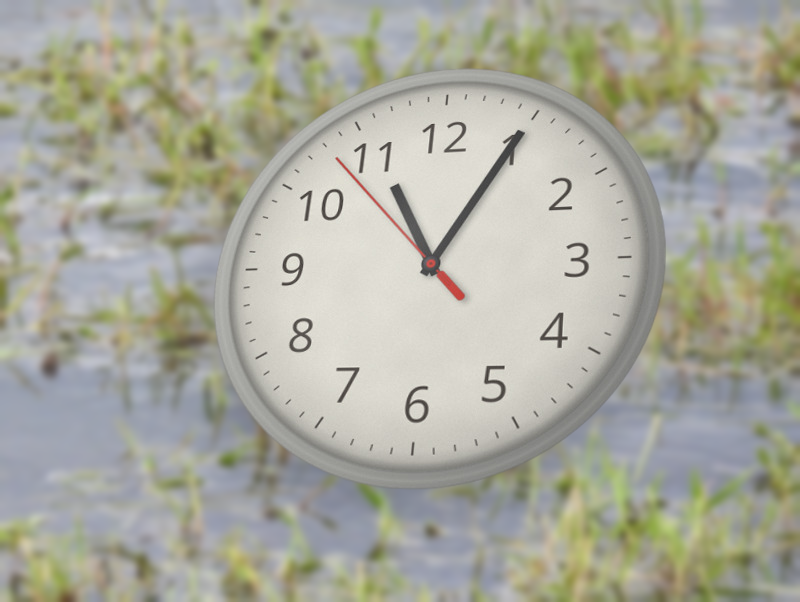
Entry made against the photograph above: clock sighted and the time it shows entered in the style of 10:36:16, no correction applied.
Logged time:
11:04:53
